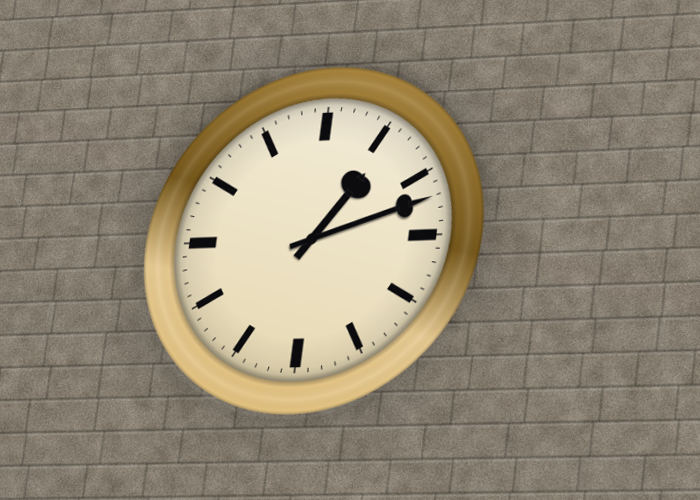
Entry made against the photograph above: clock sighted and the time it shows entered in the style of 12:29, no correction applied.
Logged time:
1:12
